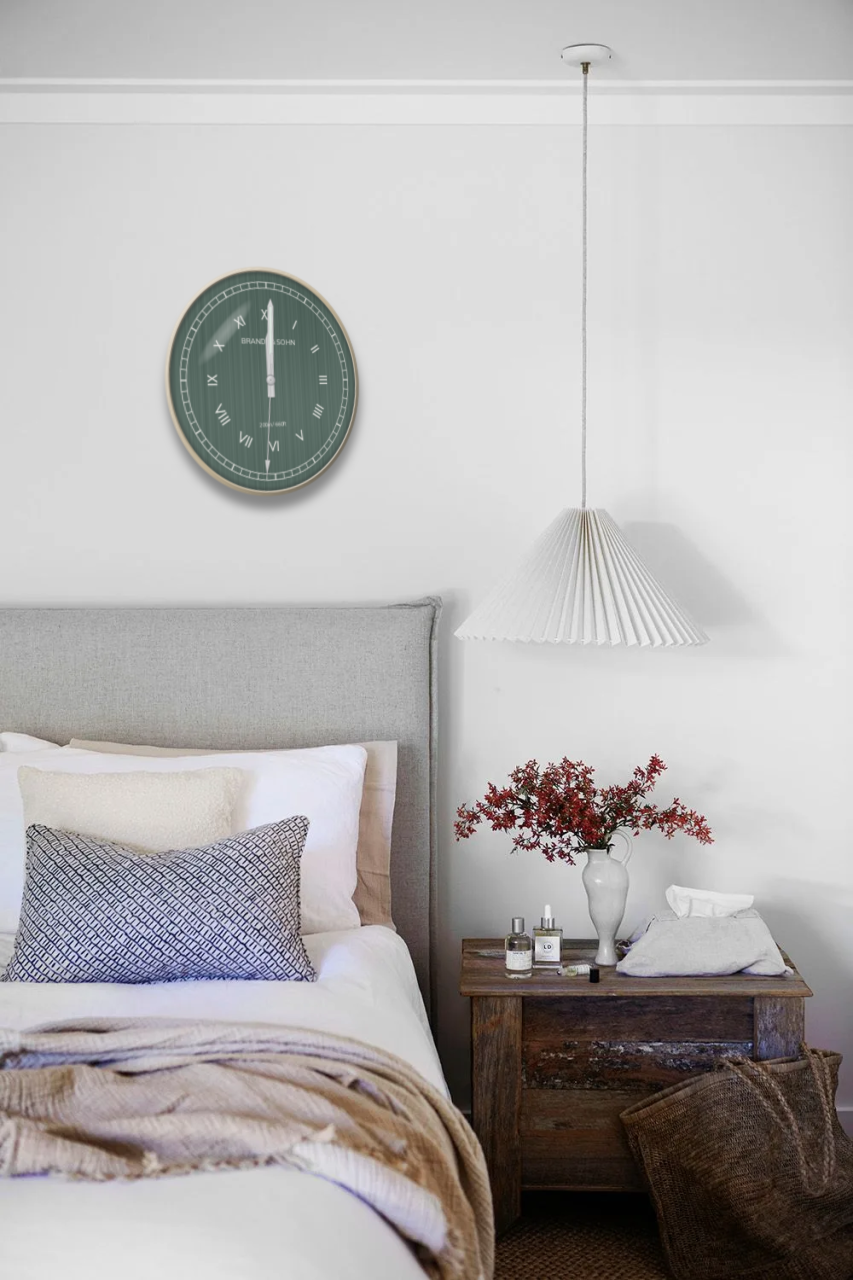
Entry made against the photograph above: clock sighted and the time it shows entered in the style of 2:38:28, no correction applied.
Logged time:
12:00:31
